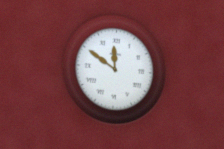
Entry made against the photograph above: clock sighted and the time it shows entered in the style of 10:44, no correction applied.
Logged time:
11:50
